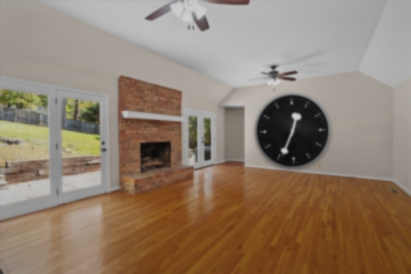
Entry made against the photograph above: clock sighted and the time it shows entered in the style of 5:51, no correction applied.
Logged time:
12:34
